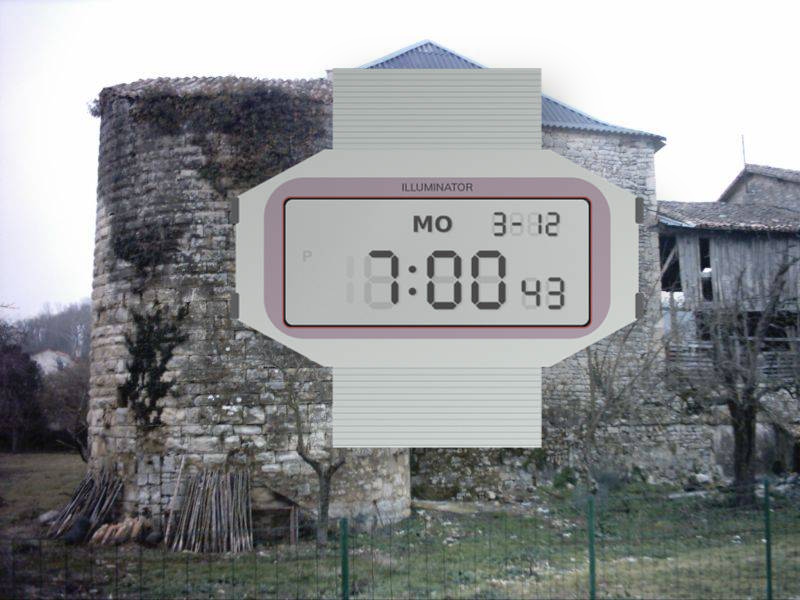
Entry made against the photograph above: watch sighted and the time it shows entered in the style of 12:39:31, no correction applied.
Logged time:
7:00:43
